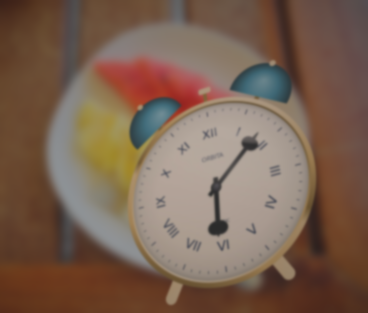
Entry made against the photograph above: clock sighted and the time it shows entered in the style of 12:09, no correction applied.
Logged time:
6:08
